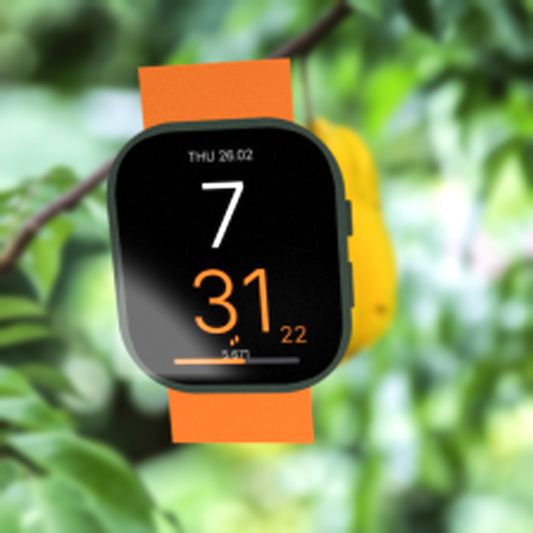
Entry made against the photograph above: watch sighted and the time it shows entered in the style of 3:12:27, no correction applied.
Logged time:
7:31:22
